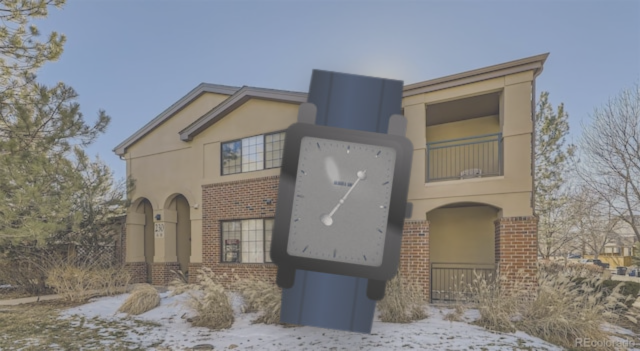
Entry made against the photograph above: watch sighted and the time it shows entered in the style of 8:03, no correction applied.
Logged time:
7:05
